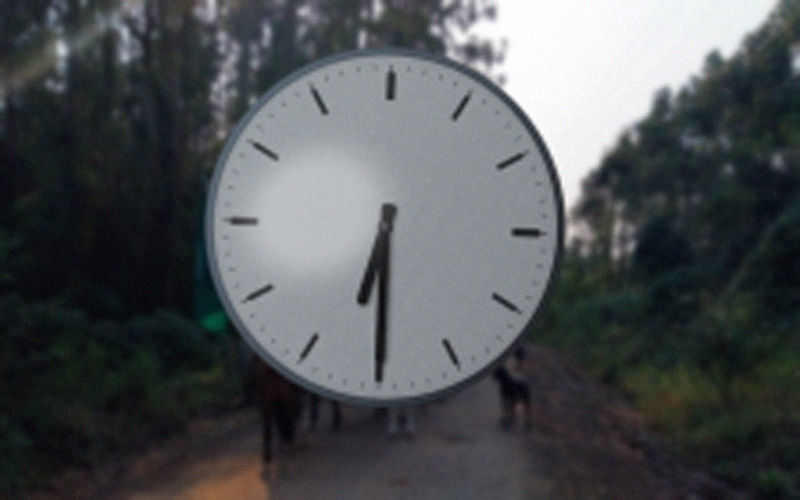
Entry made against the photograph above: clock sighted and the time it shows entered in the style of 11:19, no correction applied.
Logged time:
6:30
